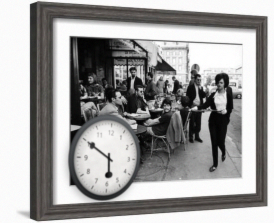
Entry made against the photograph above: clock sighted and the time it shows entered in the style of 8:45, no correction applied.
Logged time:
5:50
